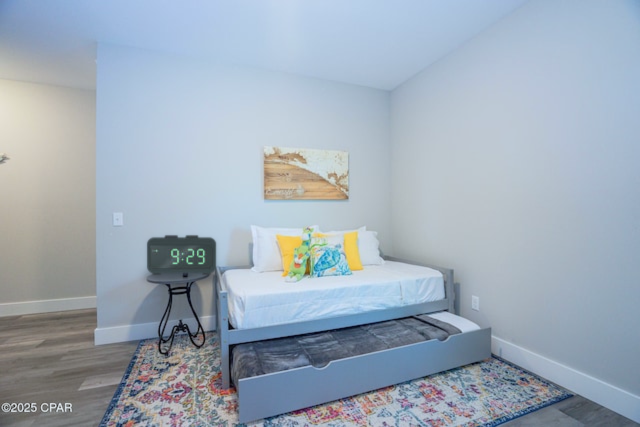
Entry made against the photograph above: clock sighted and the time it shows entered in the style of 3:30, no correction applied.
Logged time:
9:29
